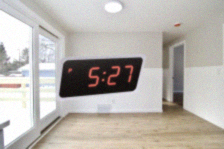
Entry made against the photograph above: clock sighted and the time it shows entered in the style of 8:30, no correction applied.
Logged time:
5:27
